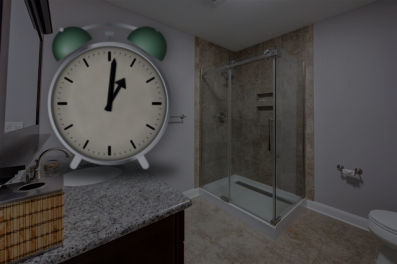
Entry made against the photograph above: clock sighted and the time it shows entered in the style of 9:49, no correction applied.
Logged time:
1:01
